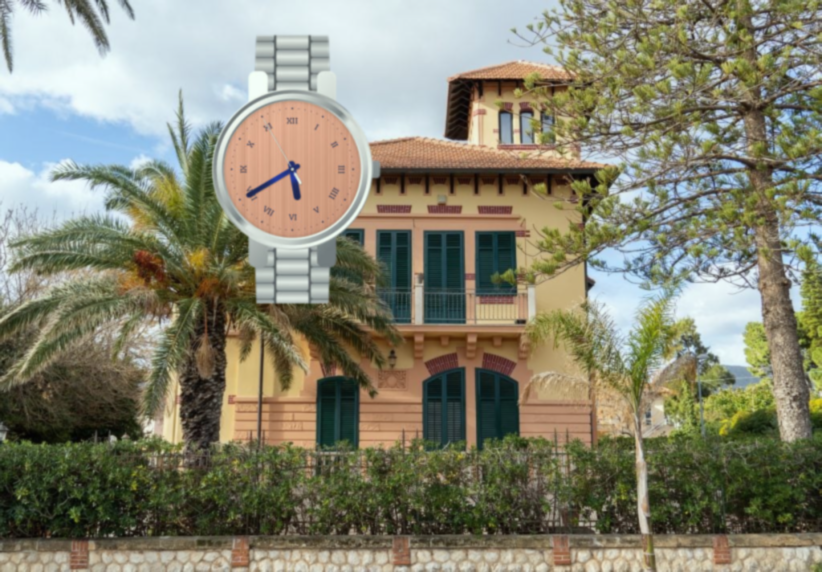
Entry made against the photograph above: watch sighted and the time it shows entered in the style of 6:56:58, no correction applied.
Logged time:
5:39:55
